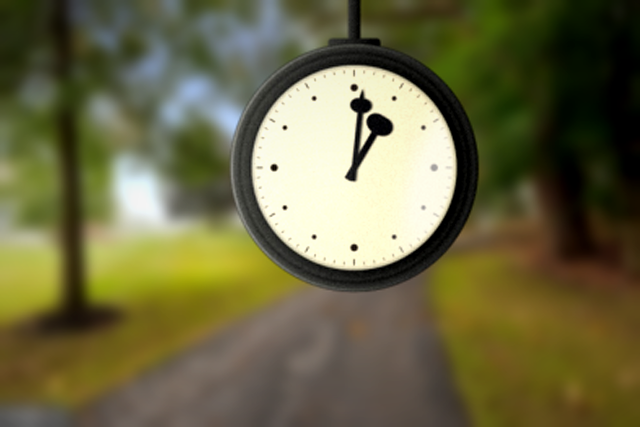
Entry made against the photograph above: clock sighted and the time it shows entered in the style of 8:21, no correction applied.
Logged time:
1:01
